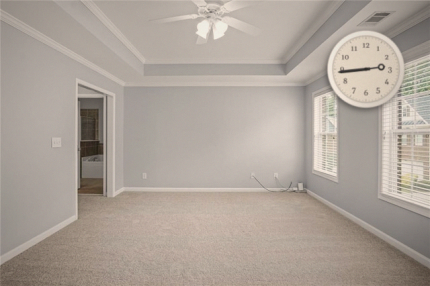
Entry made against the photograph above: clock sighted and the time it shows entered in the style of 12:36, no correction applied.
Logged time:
2:44
